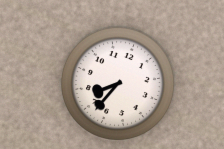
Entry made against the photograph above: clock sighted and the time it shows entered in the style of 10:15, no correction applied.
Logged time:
7:33
